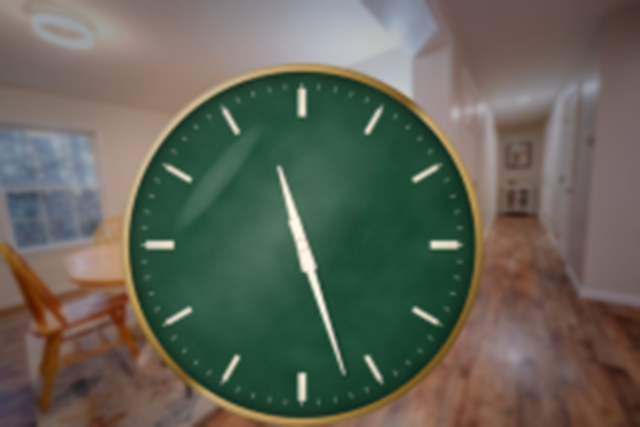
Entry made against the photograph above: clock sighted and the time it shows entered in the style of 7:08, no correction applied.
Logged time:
11:27
